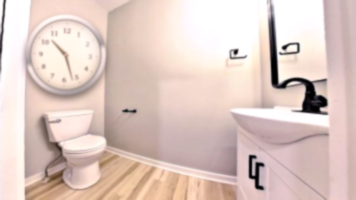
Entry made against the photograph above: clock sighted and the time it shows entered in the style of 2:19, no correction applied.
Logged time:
10:27
